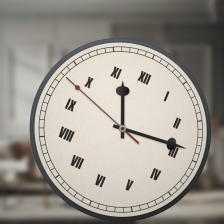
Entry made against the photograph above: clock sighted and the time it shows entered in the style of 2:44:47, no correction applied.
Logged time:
11:13:48
